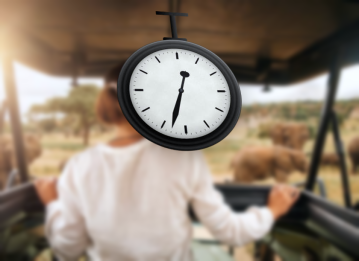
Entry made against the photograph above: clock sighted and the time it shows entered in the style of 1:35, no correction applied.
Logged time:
12:33
